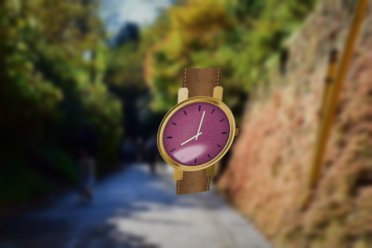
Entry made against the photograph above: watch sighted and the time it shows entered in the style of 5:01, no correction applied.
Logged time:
8:02
